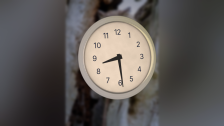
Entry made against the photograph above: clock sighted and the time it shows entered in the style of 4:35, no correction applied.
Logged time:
8:29
